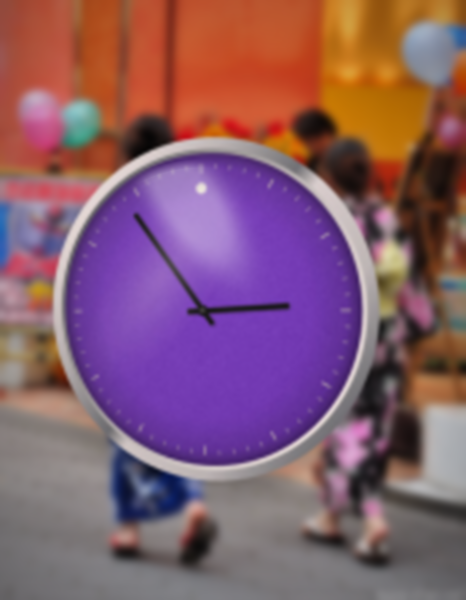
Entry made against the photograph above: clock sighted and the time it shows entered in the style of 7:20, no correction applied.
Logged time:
2:54
